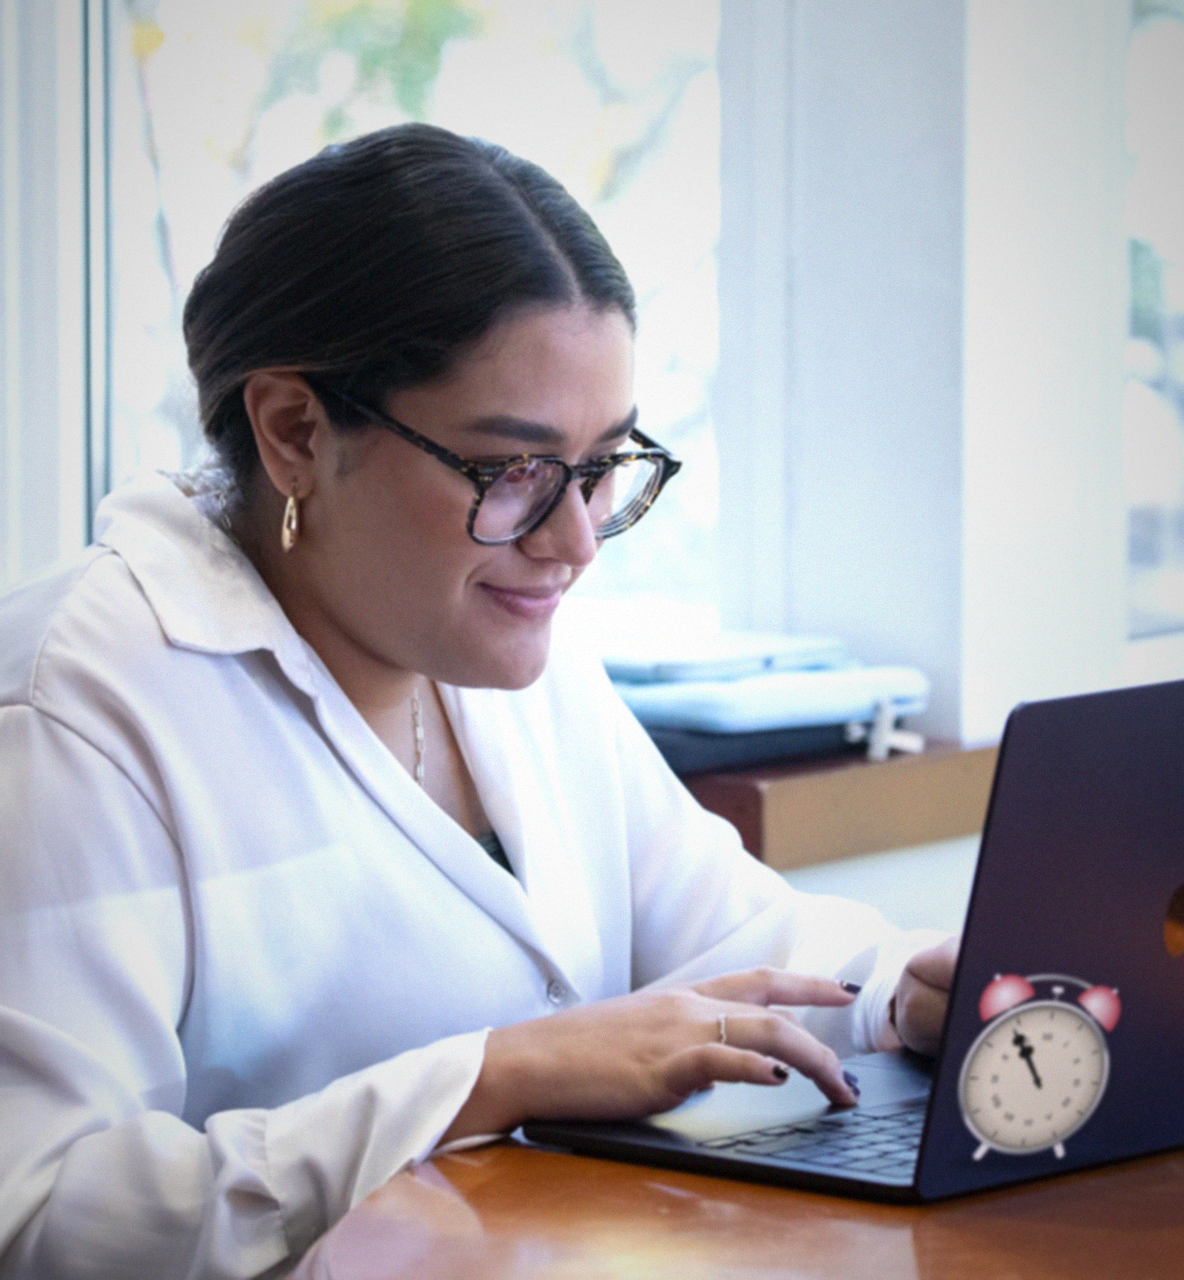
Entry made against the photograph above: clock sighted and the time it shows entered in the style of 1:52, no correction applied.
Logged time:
10:54
